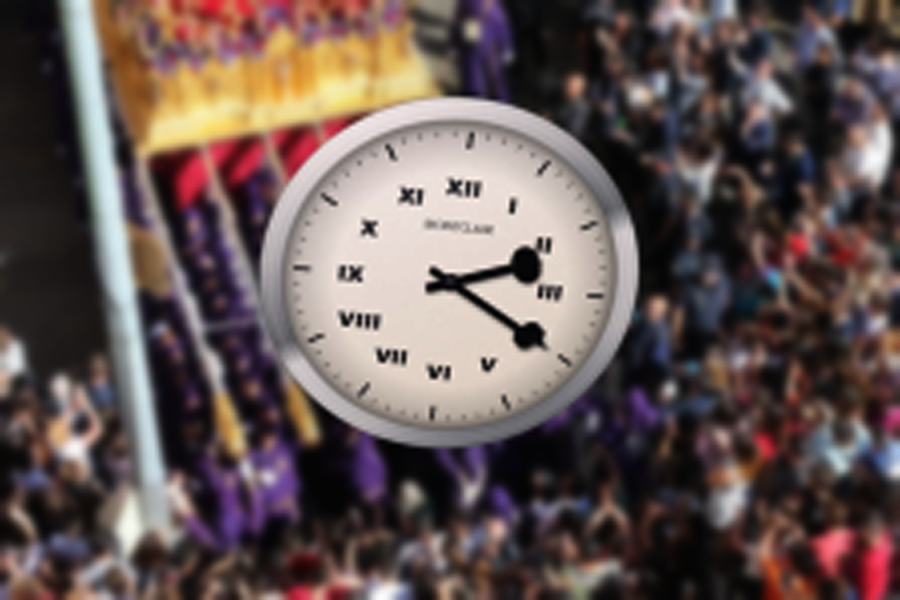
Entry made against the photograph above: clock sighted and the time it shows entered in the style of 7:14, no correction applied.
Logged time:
2:20
